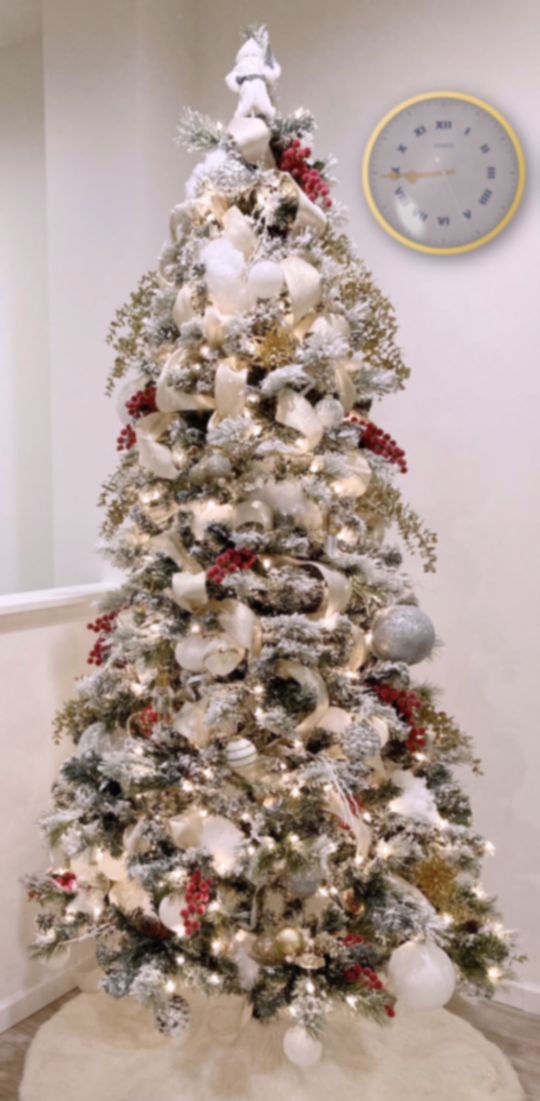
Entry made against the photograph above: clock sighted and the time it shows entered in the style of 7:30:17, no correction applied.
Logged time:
8:44:26
